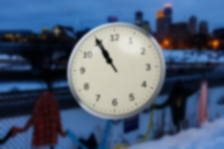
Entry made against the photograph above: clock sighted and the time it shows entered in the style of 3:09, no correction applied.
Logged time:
10:55
